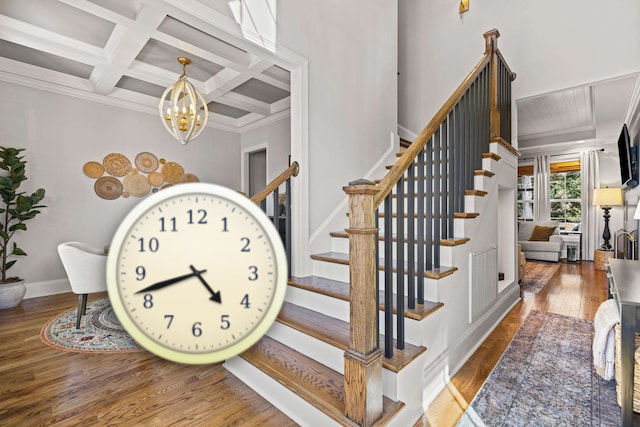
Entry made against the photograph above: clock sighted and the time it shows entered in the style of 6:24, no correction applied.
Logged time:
4:42
